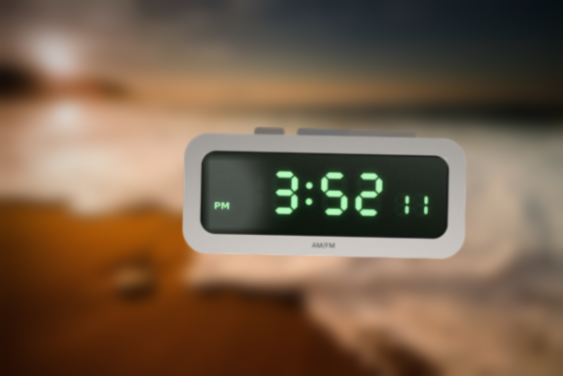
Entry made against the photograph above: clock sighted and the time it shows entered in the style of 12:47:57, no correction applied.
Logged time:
3:52:11
